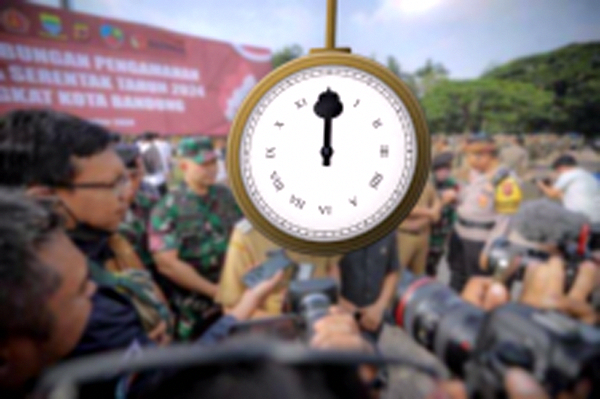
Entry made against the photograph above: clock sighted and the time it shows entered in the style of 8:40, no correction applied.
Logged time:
12:00
